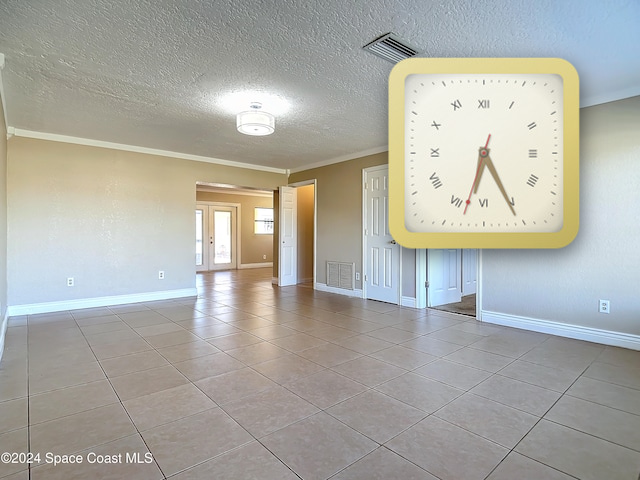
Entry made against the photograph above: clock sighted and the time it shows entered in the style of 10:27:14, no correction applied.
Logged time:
6:25:33
